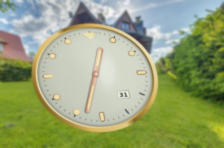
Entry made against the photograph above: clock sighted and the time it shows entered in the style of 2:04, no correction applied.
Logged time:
12:33
